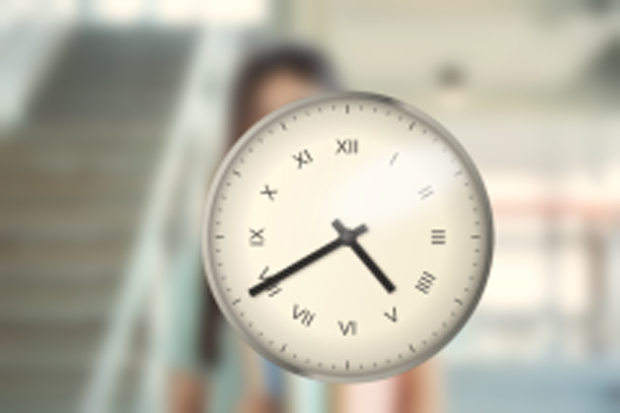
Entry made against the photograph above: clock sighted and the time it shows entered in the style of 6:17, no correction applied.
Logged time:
4:40
